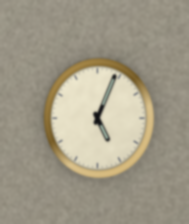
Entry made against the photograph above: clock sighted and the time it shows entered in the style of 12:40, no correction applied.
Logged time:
5:04
